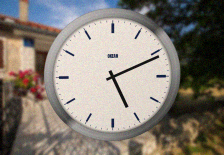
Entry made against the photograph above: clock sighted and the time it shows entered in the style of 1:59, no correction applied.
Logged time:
5:11
